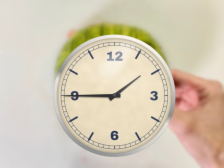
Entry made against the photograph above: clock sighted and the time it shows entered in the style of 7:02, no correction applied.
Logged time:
1:45
